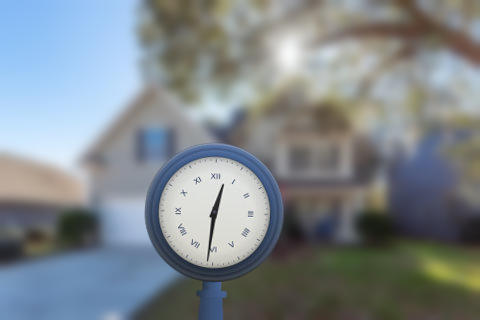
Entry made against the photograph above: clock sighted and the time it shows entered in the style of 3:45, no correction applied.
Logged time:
12:31
